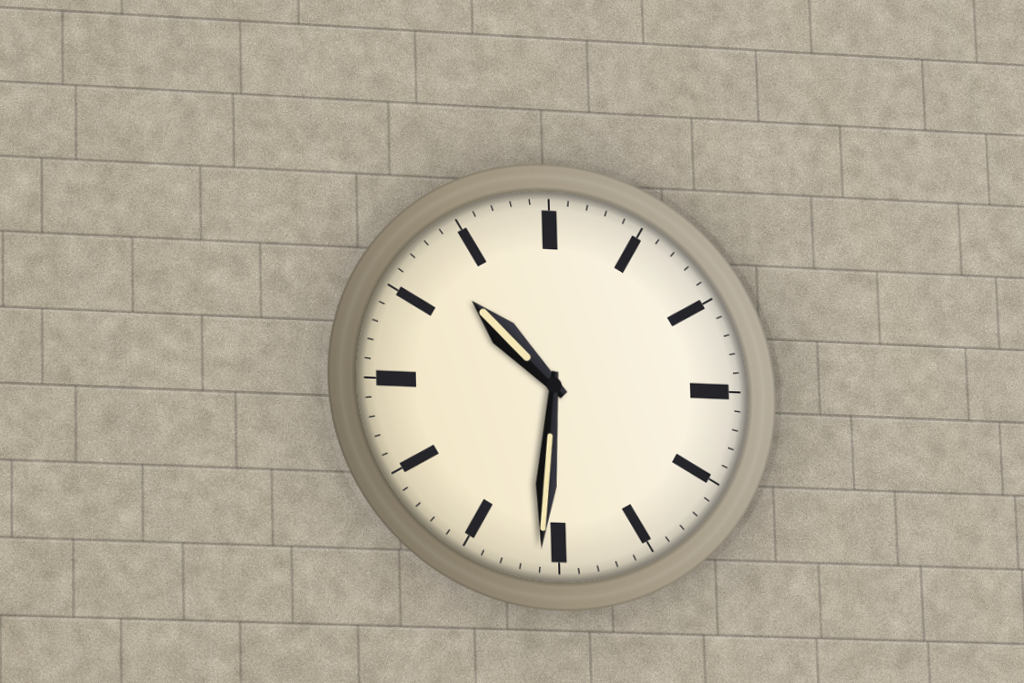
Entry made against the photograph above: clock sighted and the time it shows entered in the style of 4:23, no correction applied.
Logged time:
10:31
